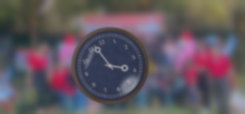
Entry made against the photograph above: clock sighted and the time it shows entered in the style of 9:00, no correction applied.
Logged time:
3:57
